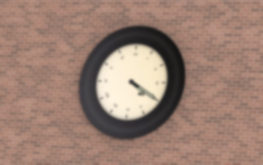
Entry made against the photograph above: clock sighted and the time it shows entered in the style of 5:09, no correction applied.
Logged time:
4:20
